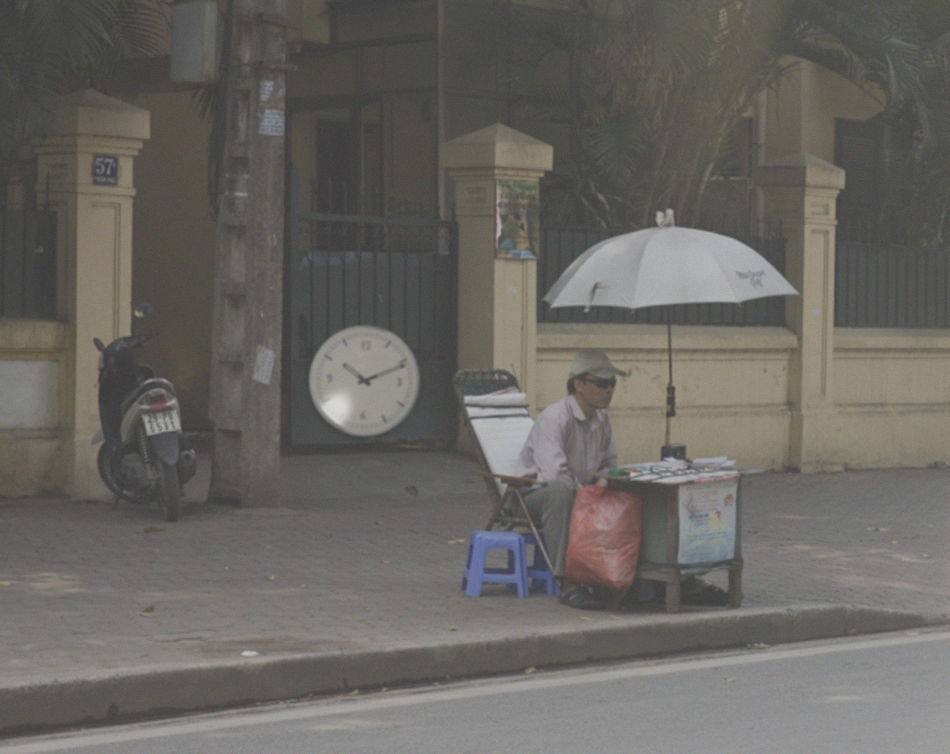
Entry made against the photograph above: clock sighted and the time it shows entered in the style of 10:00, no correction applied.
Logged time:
10:11
